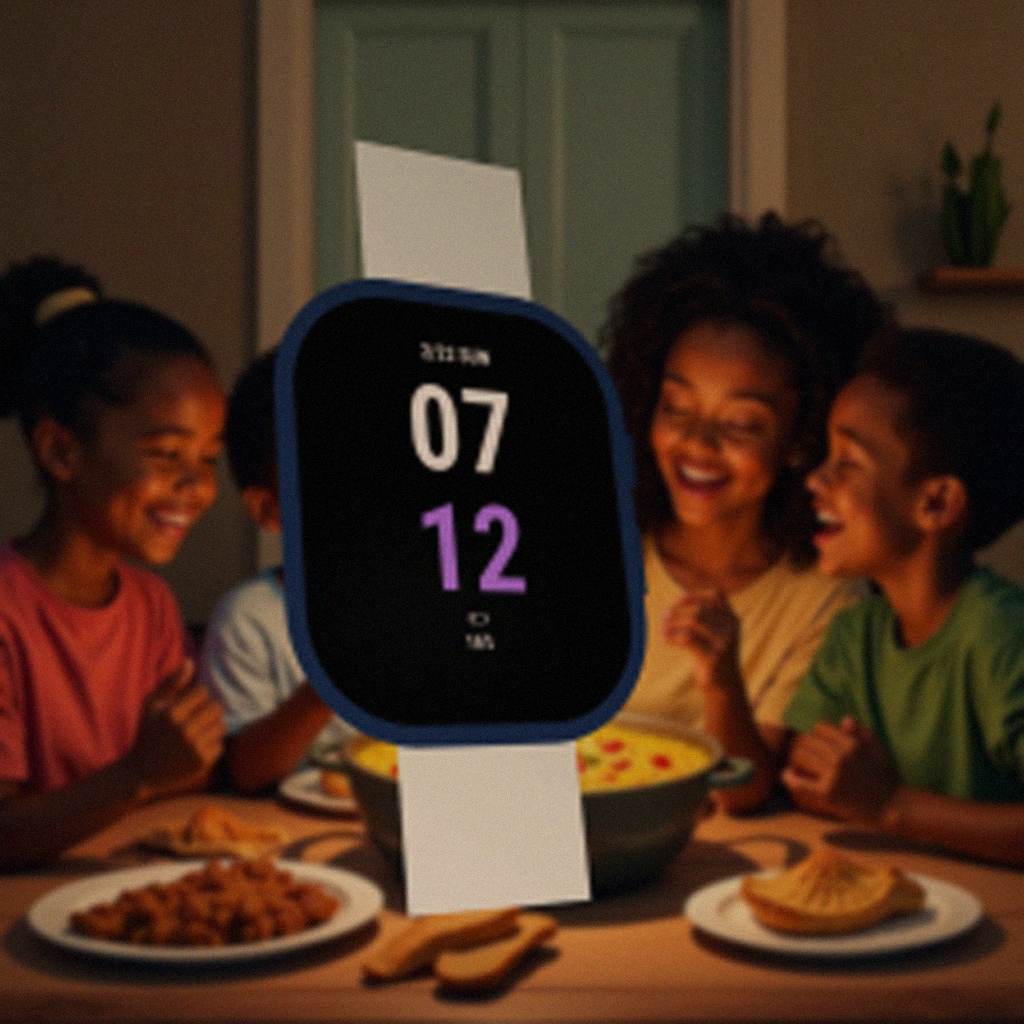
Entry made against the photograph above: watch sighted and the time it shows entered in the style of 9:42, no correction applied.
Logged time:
7:12
